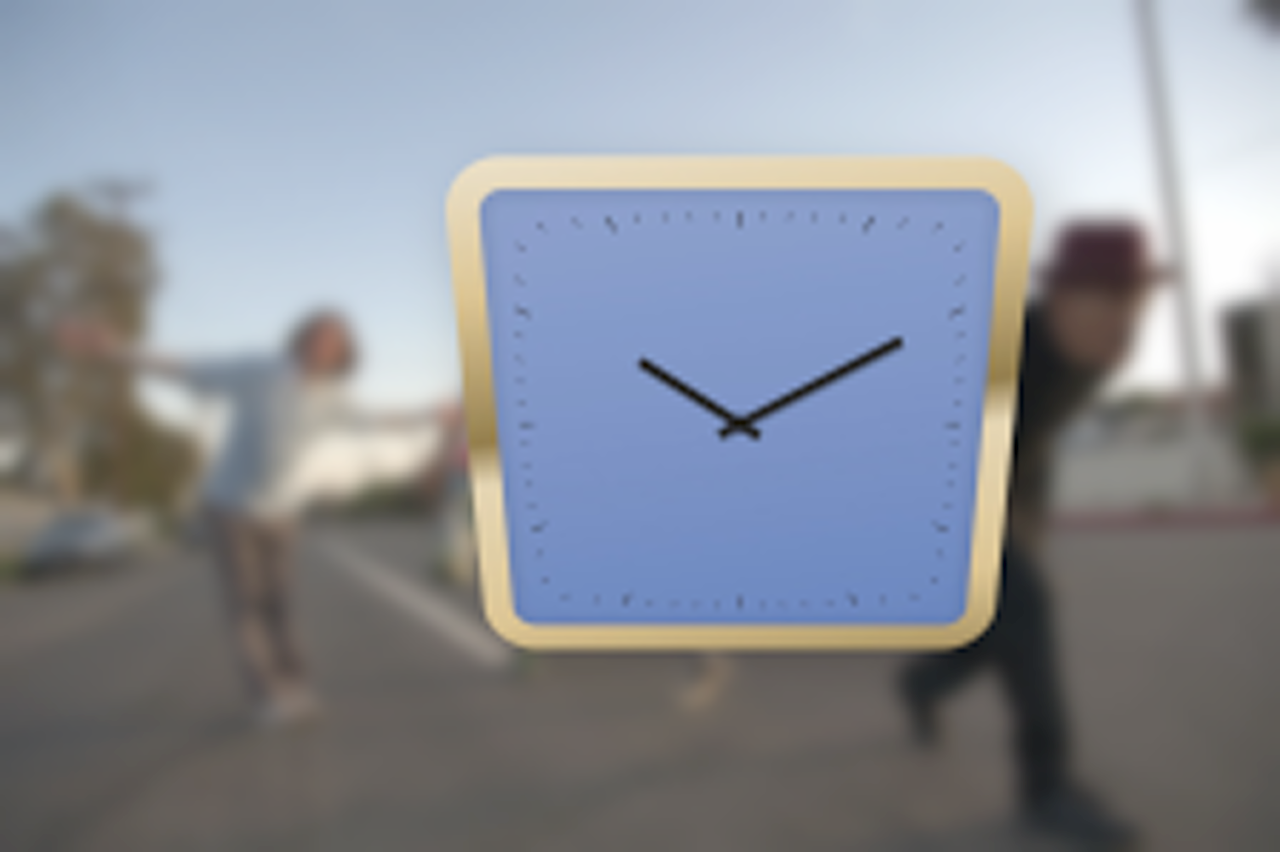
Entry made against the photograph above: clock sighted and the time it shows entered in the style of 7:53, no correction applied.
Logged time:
10:10
